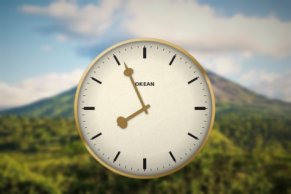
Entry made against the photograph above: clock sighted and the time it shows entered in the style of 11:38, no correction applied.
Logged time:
7:56
